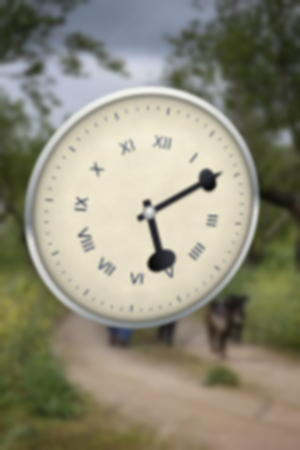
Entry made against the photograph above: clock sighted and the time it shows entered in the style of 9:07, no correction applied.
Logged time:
5:09
